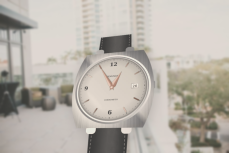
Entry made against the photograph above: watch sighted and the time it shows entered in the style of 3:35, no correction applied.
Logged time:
12:55
